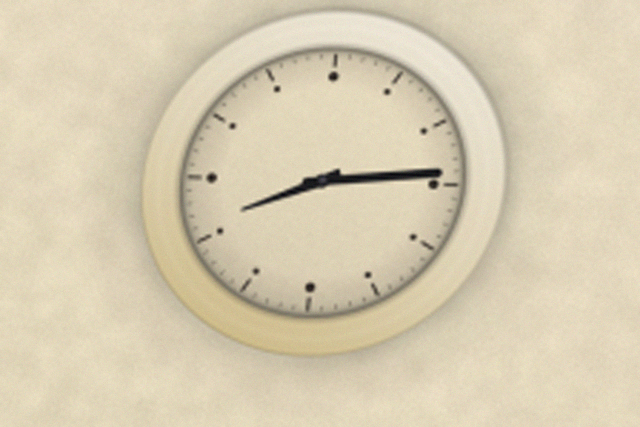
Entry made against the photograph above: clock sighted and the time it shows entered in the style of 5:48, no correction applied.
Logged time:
8:14
